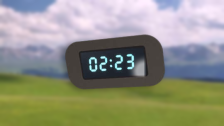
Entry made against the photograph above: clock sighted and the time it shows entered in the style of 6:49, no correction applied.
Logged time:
2:23
